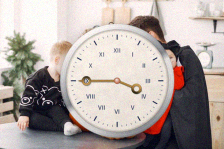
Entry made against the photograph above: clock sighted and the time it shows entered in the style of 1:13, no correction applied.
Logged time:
3:45
